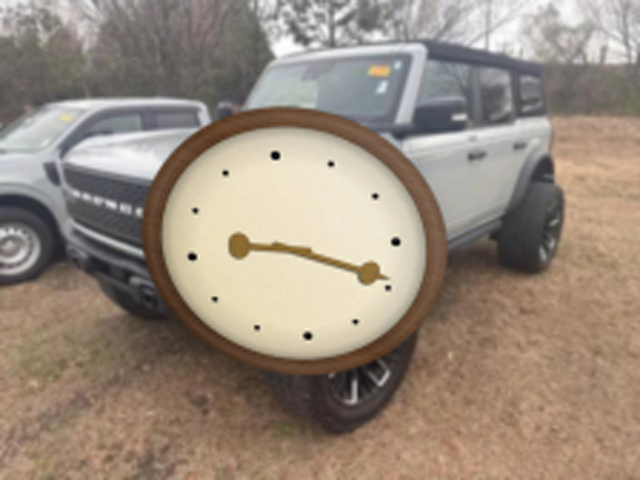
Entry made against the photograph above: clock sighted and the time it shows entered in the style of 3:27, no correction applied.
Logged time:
9:19
